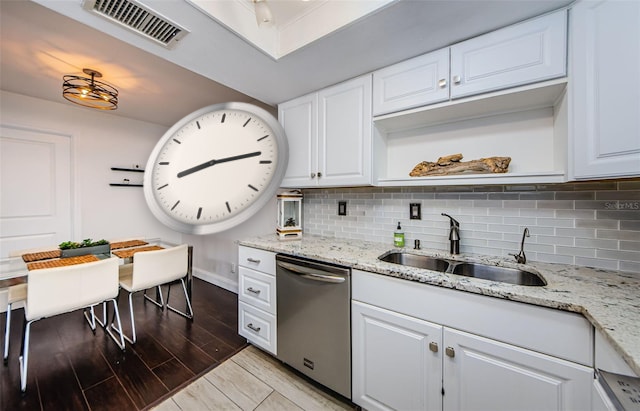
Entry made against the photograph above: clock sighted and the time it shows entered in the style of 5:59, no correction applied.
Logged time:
8:13
